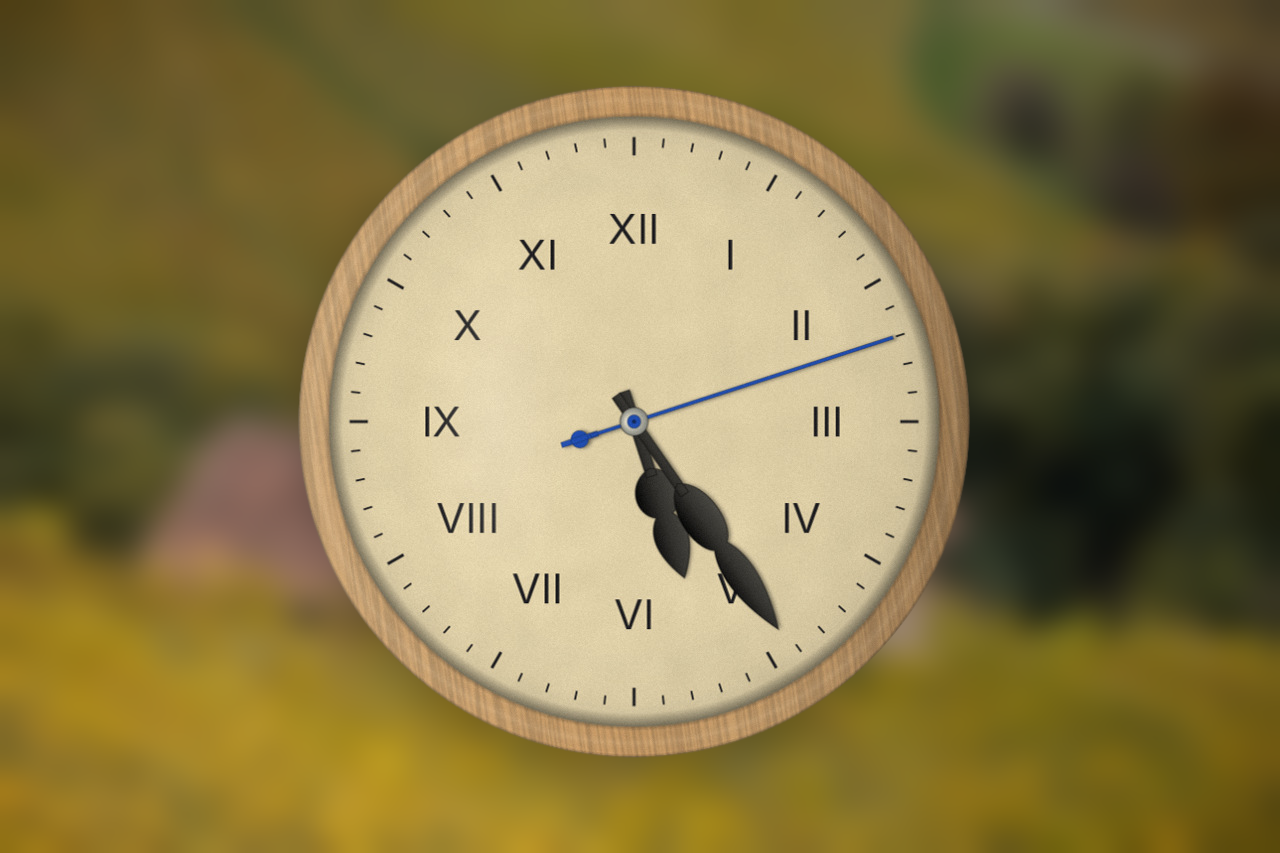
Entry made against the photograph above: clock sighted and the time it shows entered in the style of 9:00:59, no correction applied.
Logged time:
5:24:12
